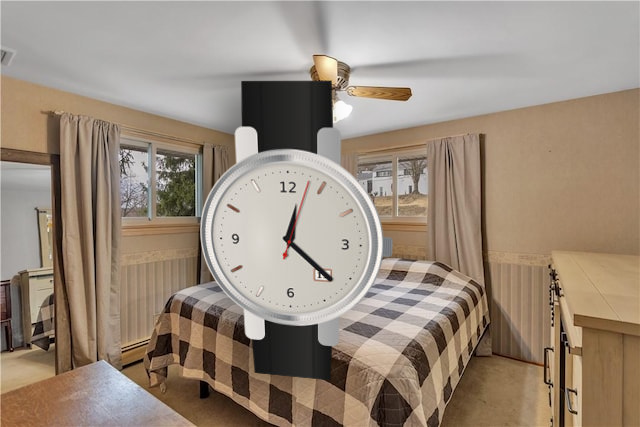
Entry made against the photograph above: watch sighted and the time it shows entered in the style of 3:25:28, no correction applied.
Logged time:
12:22:03
